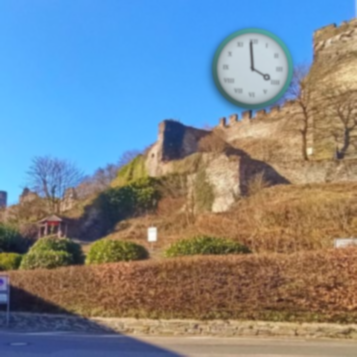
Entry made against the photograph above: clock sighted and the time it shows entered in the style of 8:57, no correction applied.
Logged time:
3:59
